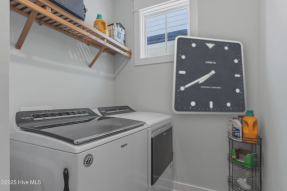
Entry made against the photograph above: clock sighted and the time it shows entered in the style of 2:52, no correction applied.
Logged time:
7:40
